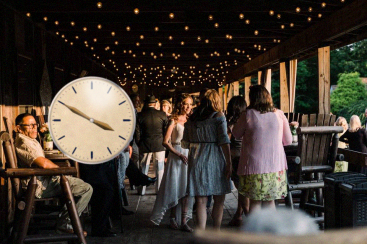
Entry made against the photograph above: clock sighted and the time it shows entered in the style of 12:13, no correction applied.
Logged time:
3:50
